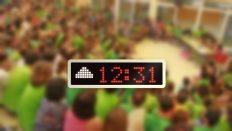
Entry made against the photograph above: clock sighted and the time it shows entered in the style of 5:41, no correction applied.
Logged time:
12:31
